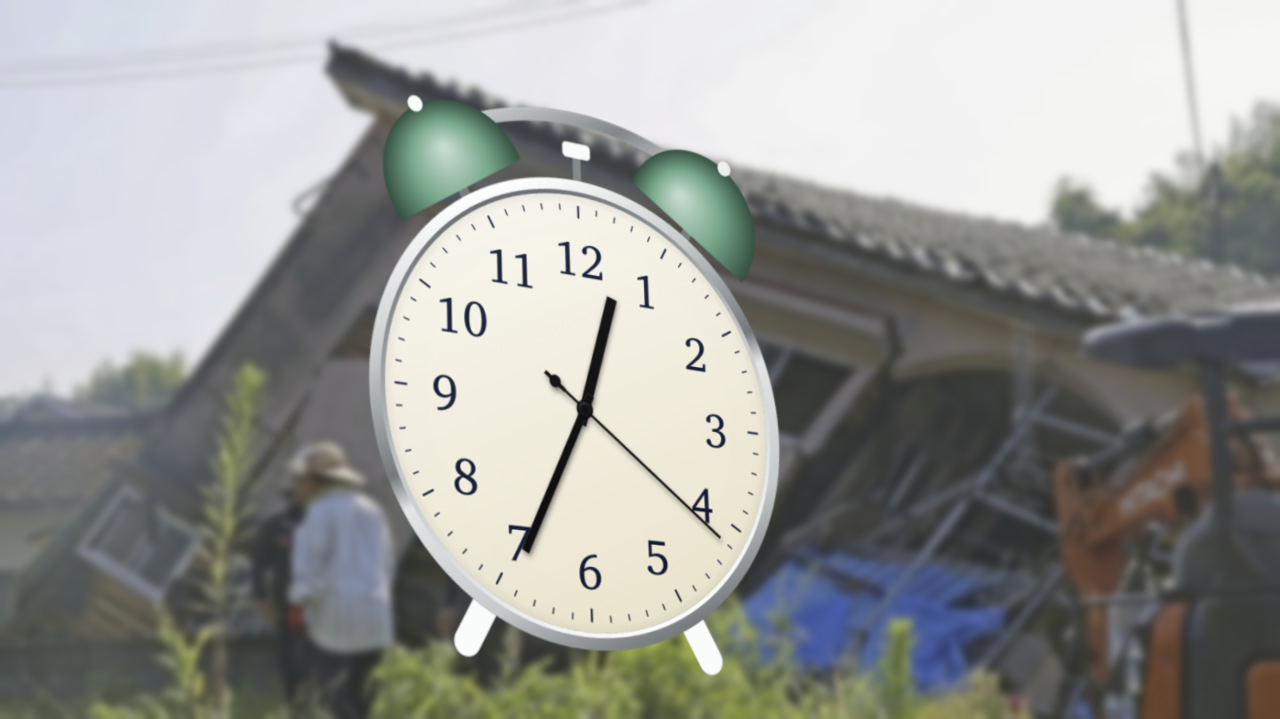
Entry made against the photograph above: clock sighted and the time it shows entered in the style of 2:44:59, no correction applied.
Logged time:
12:34:21
